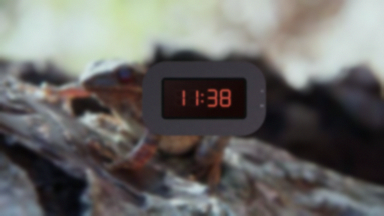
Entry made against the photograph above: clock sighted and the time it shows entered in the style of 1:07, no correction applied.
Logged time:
11:38
